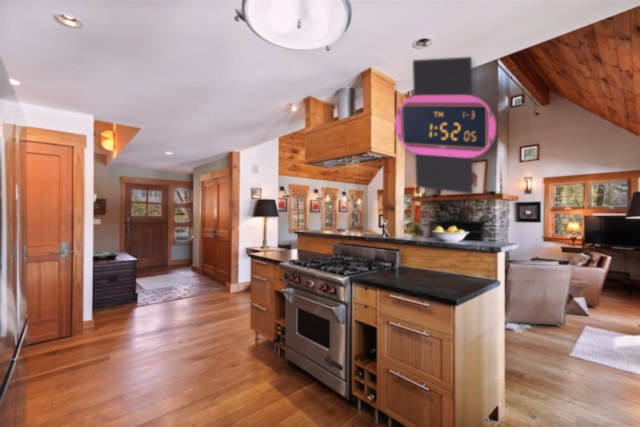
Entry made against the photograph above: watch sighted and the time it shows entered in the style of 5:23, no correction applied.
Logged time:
1:52
